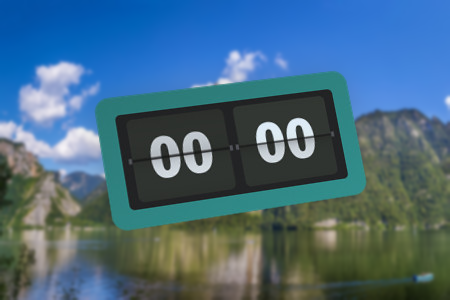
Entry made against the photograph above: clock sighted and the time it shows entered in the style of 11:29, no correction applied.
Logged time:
0:00
